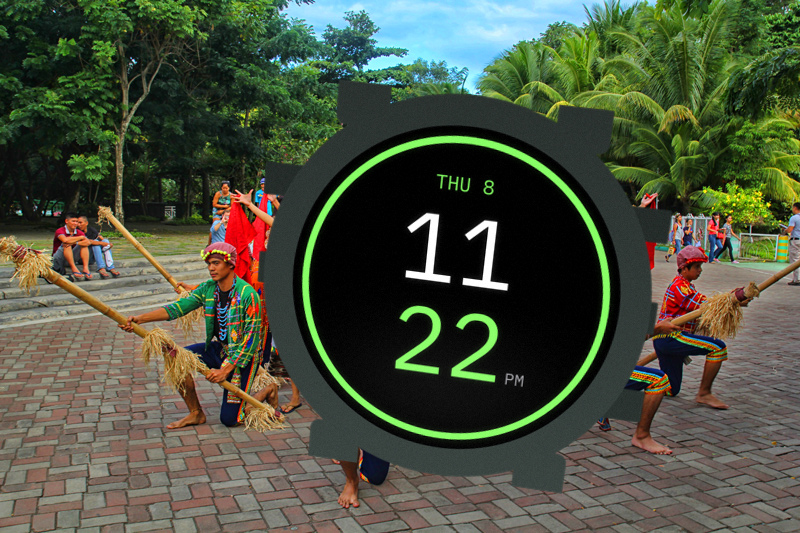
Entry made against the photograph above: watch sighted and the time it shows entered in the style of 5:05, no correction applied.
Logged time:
11:22
